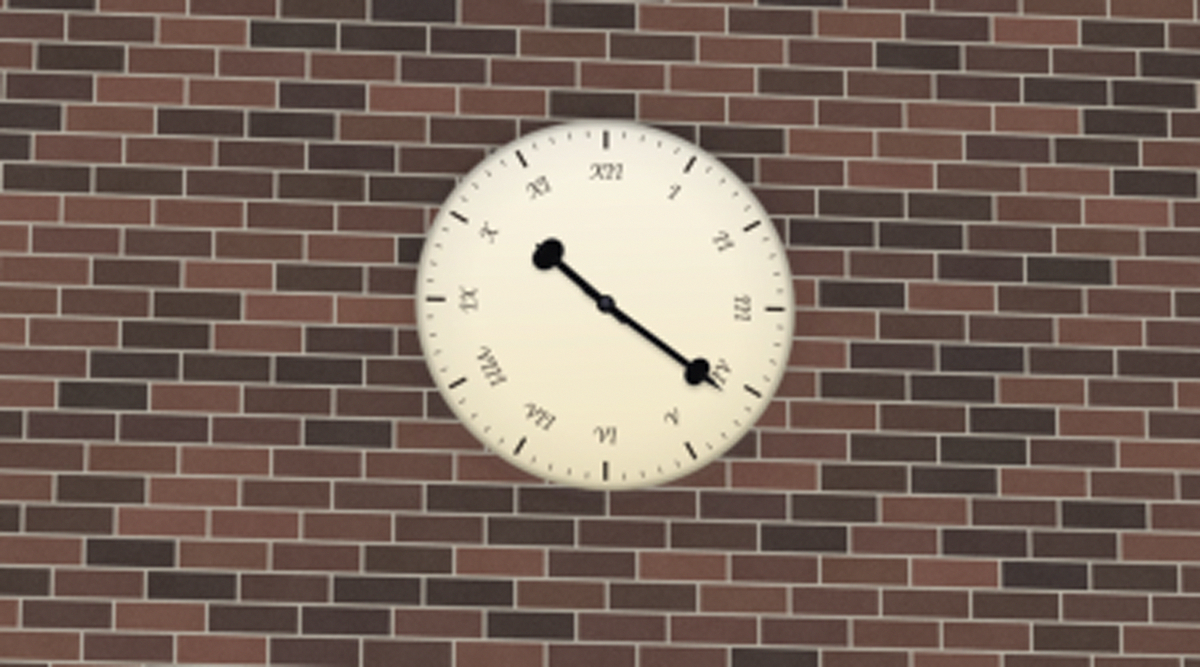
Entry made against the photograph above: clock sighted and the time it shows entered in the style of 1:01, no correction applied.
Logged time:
10:21
